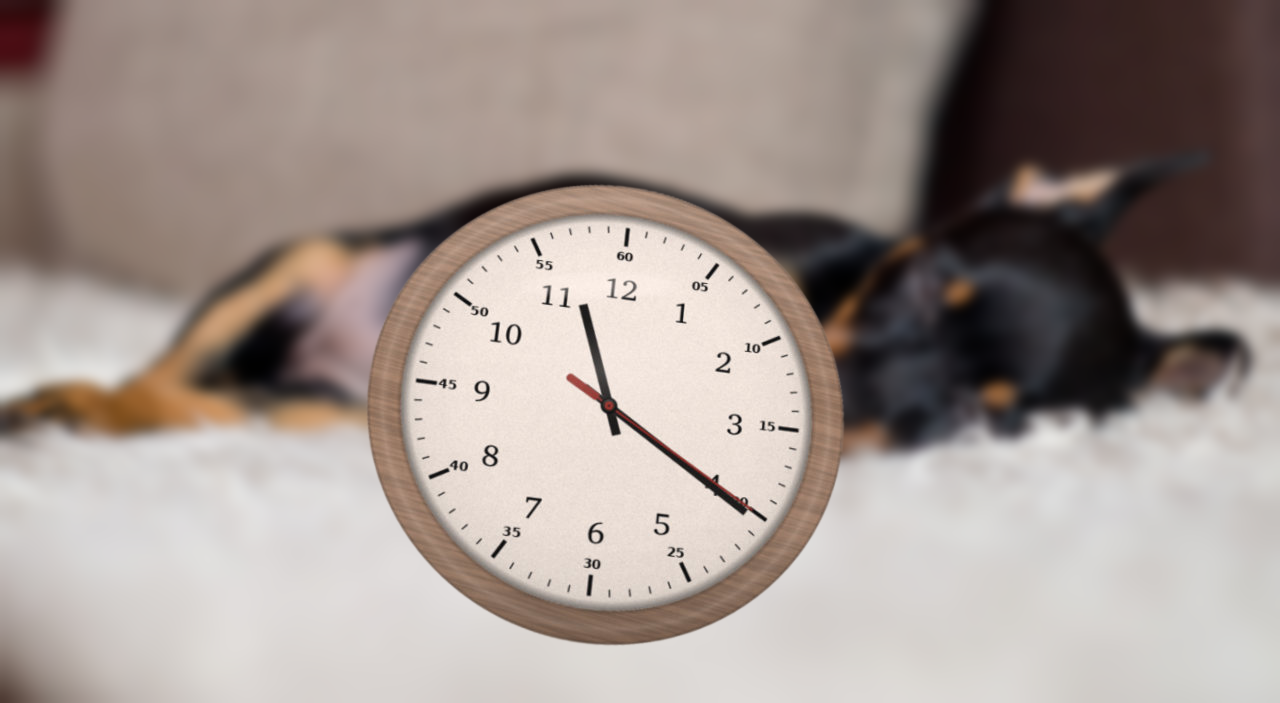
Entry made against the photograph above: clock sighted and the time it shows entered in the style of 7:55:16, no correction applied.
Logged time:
11:20:20
